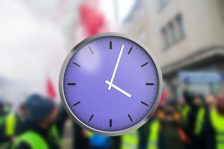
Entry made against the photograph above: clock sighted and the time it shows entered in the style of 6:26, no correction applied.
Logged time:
4:03
